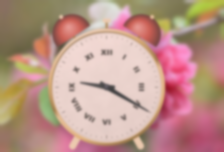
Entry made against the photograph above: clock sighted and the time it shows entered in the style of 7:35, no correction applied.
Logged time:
9:20
